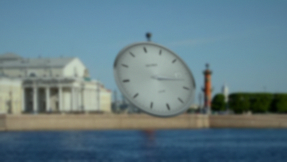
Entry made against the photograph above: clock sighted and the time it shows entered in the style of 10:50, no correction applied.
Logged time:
3:17
